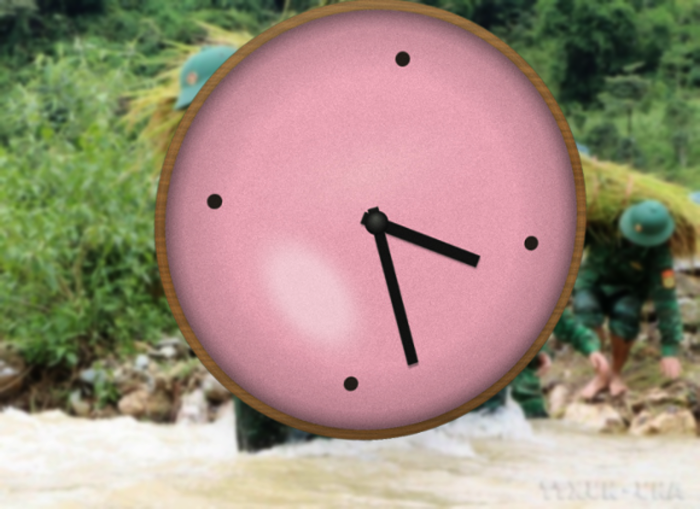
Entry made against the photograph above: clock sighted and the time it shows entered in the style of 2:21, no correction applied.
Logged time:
3:26
